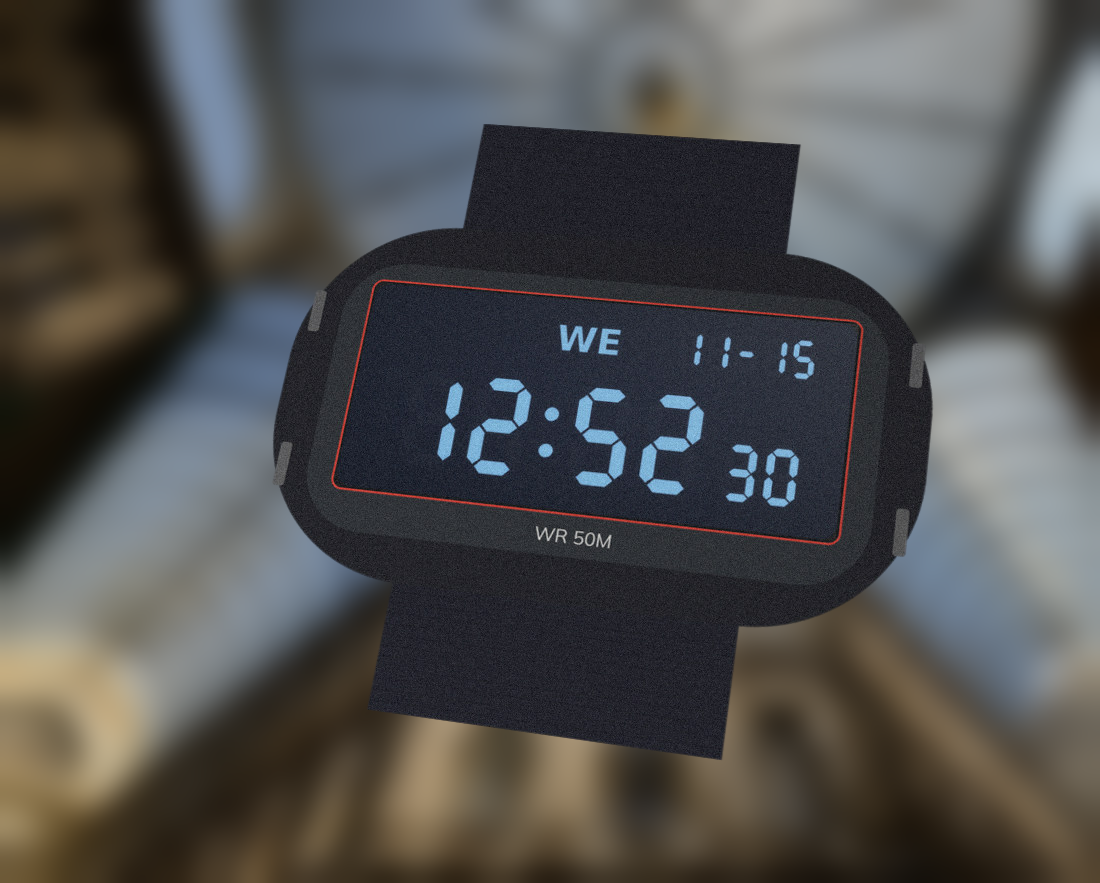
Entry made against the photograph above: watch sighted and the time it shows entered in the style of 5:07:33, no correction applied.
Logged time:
12:52:30
